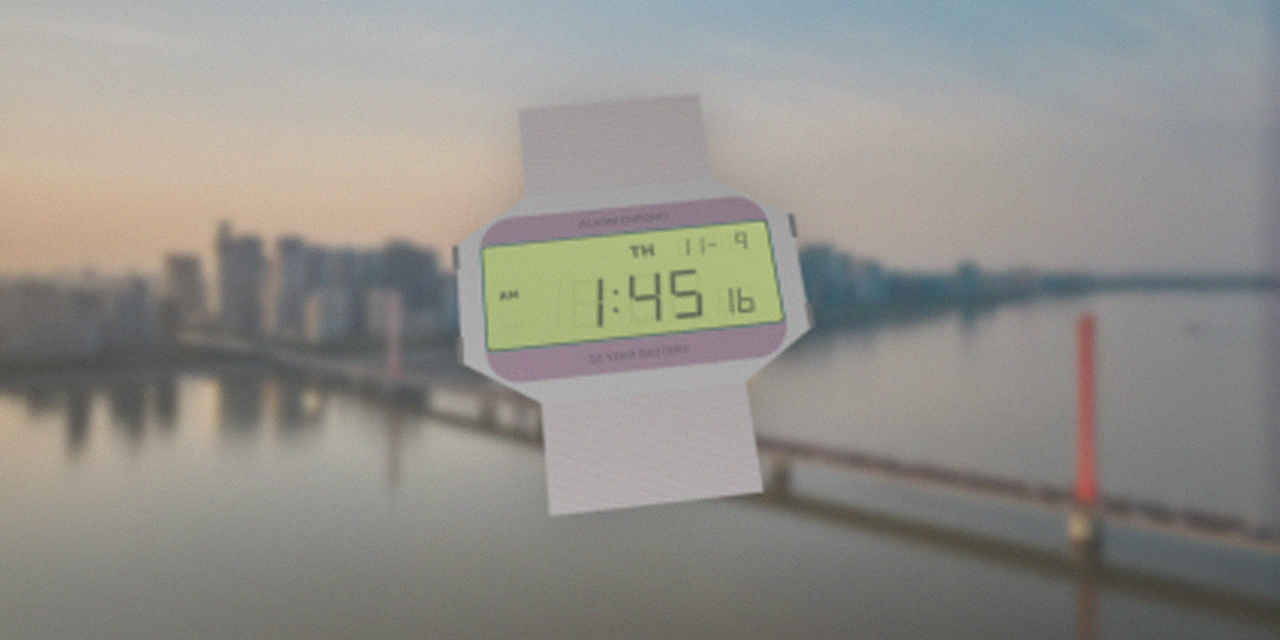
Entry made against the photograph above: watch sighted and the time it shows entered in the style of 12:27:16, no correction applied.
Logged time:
1:45:16
